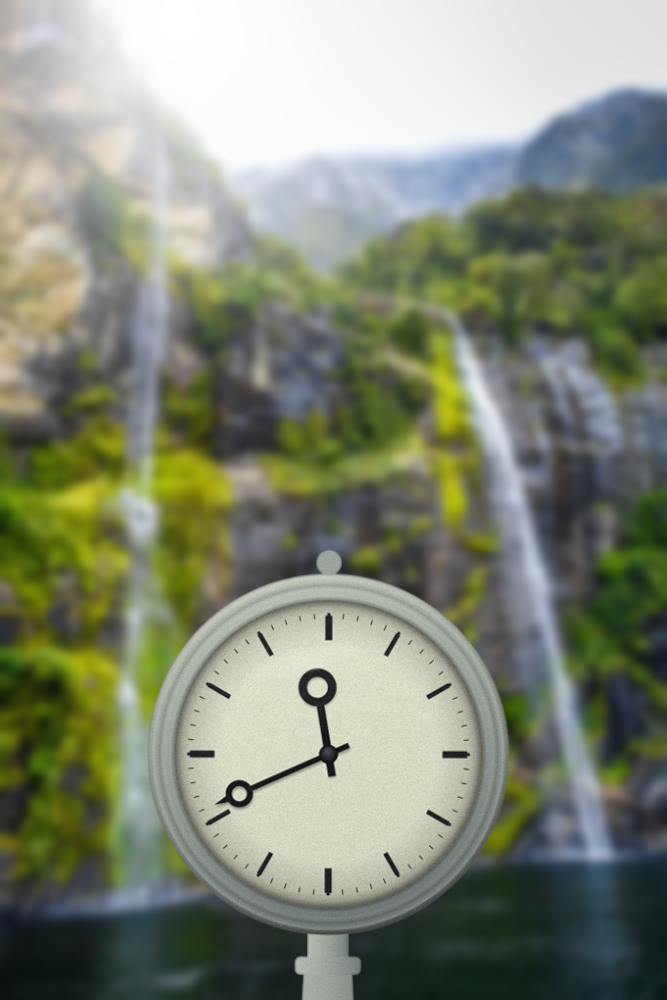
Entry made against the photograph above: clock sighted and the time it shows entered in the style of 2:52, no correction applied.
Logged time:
11:41
